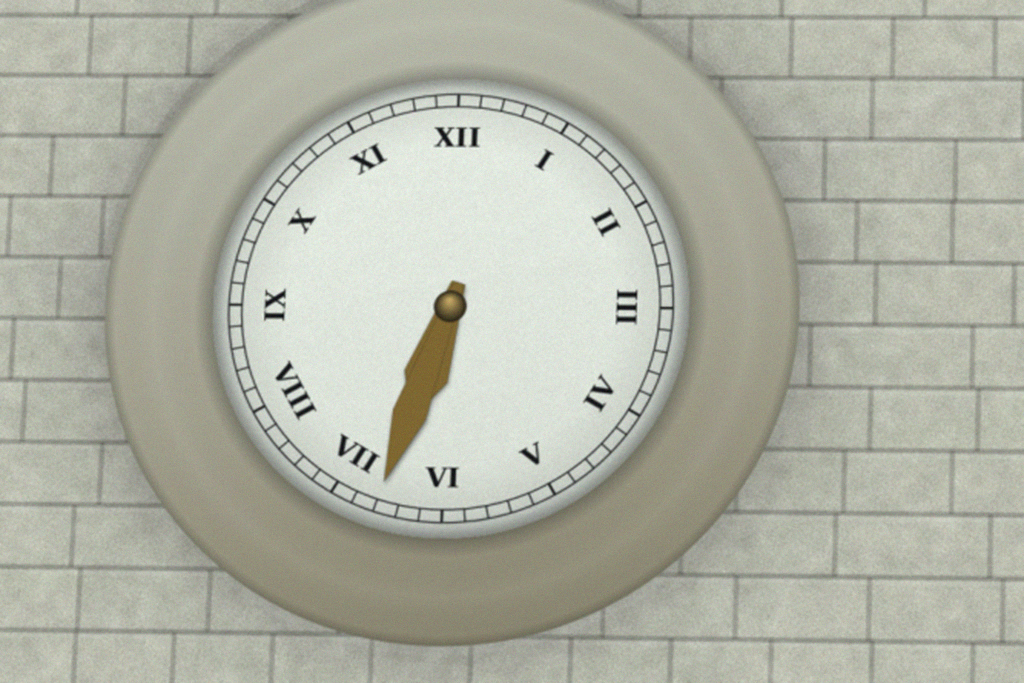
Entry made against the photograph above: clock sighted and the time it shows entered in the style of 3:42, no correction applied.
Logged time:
6:33
